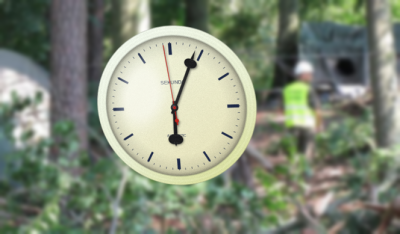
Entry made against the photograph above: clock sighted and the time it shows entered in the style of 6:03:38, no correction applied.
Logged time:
6:03:59
